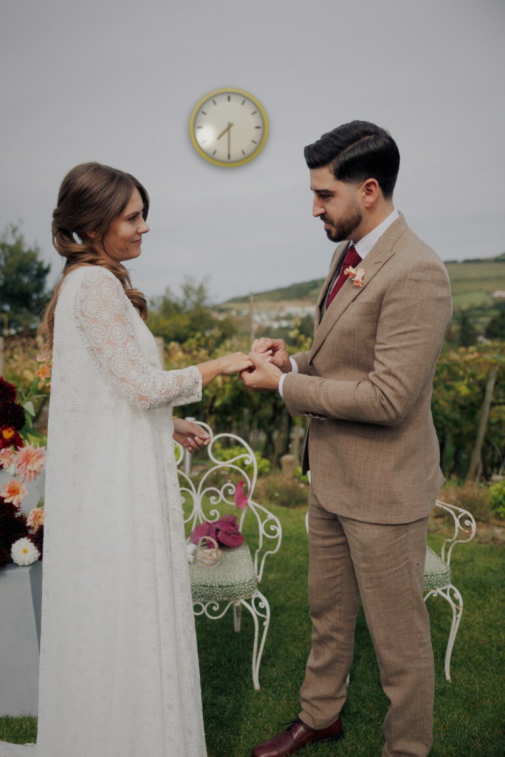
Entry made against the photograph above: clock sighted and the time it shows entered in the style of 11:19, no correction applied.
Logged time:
7:30
